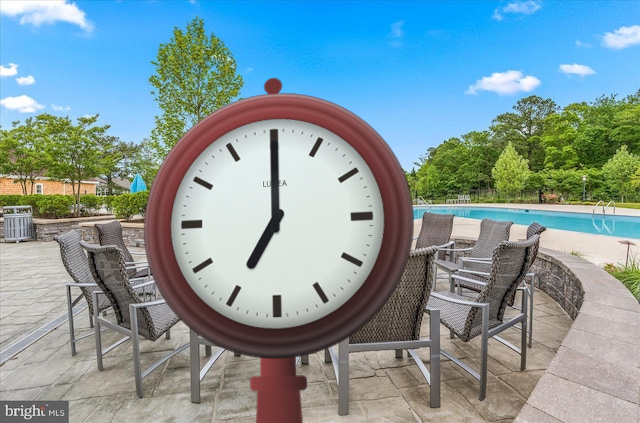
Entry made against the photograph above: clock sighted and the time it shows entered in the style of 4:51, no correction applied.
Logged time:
7:00
